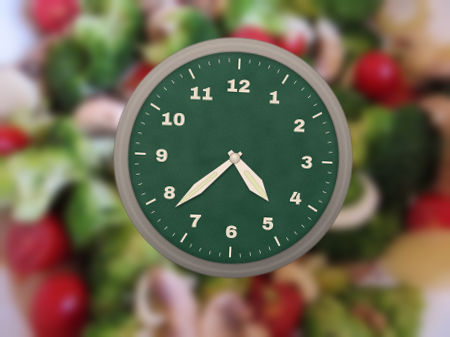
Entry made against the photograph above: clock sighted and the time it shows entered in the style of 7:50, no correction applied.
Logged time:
4:38
